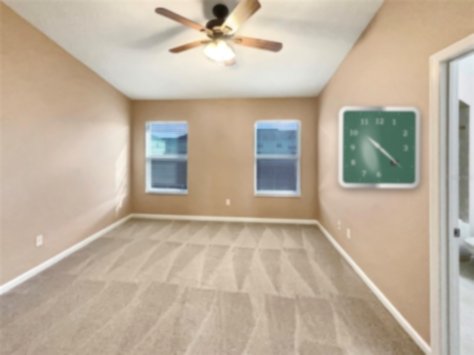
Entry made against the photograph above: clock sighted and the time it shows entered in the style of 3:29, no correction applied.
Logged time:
10:22
